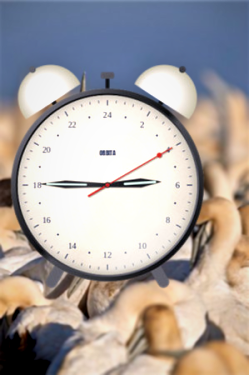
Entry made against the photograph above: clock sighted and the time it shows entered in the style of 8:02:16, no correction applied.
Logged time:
5:45:10
